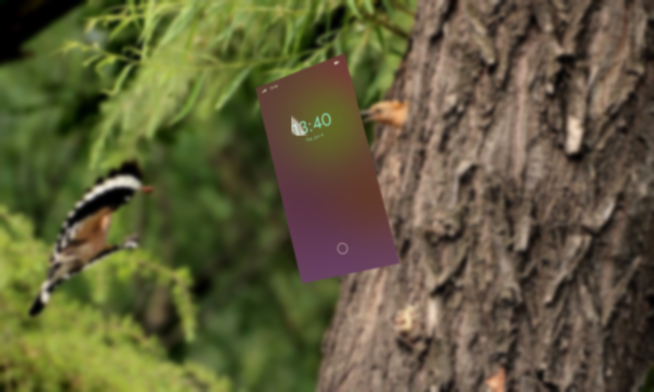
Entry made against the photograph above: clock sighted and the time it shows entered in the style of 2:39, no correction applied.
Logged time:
13:40
